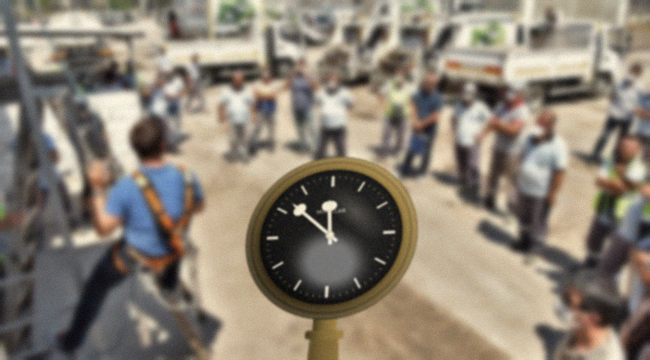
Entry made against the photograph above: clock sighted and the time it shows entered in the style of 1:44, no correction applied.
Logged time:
11:52
